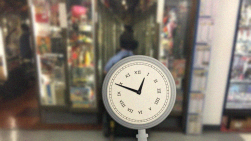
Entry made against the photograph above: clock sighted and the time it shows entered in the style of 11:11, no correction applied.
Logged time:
12:49
